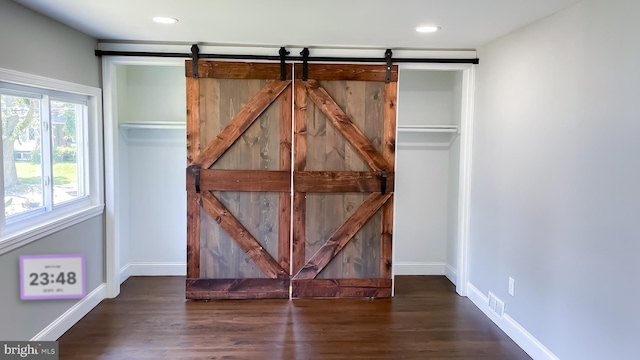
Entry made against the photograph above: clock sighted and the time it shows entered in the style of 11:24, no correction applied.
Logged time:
23:48
